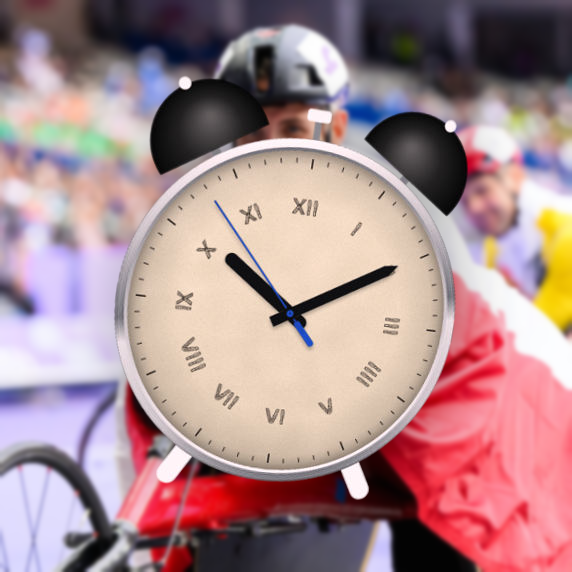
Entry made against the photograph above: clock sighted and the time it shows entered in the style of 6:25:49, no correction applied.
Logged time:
10:09:53
